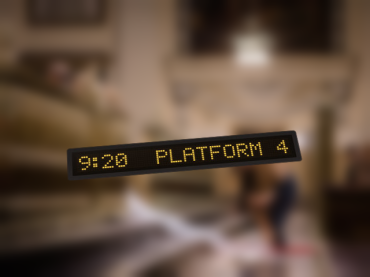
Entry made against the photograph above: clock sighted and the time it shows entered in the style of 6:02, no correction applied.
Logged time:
9:20
